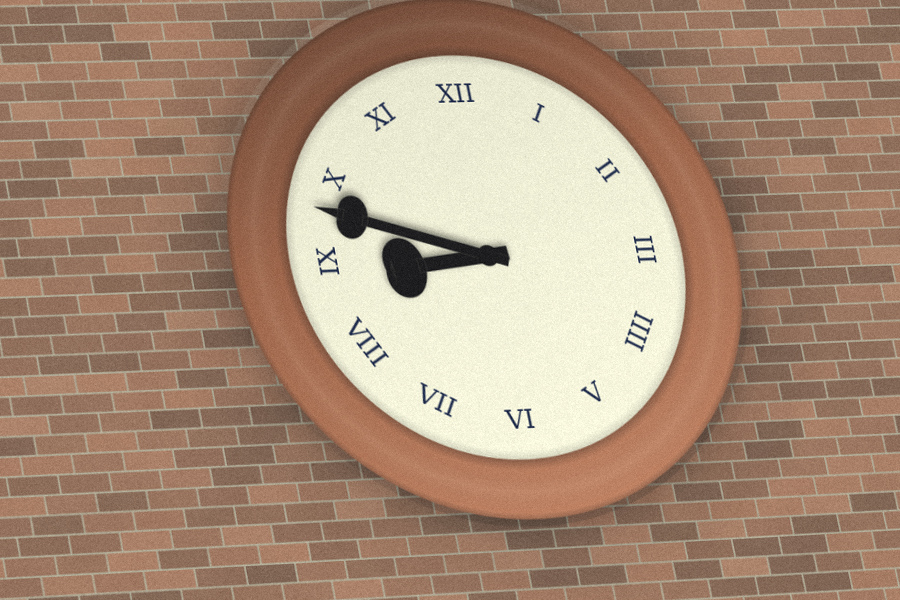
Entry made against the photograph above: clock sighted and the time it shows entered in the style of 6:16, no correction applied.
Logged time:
8:48
